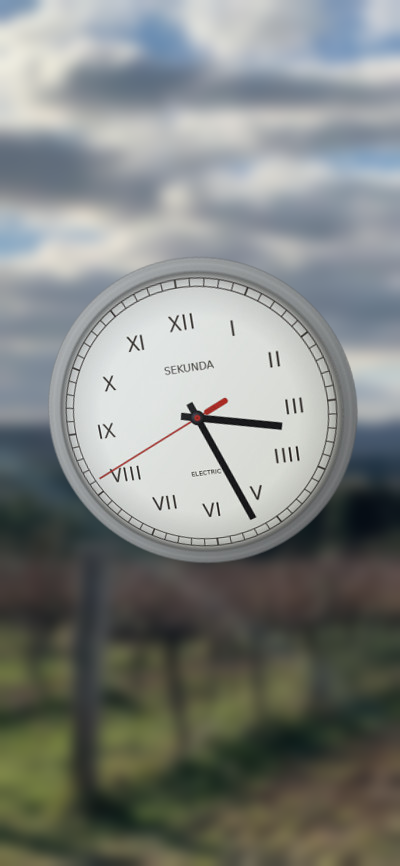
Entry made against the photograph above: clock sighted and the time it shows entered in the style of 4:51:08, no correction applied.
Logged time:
3:26:41
